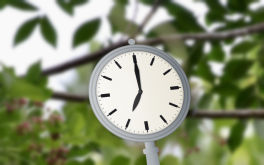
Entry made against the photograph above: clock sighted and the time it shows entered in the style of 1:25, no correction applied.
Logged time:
7:00
